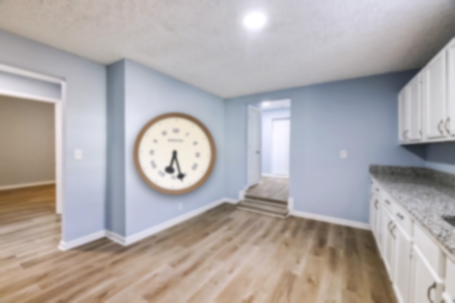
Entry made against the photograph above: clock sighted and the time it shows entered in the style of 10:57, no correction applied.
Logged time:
6:27
